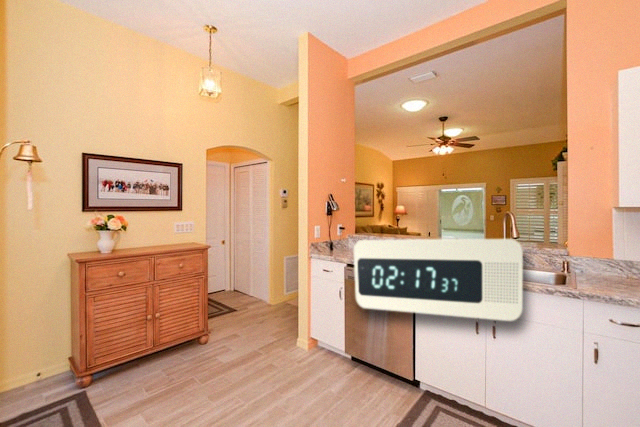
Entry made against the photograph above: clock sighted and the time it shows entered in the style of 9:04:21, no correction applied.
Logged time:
2:17:37
